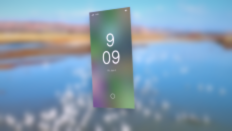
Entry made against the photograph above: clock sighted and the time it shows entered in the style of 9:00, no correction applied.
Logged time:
9:09
